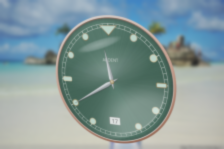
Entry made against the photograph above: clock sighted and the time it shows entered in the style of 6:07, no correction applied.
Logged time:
11:40
